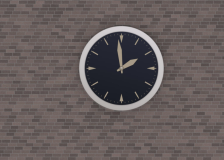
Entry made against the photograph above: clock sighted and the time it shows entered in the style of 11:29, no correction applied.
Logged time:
1:59
